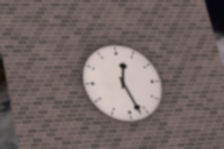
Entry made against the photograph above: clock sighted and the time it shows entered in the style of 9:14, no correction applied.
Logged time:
12:27
